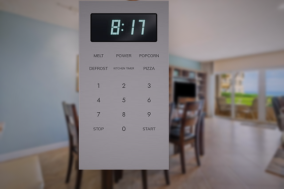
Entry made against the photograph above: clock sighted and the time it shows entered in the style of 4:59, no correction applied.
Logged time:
8:17
